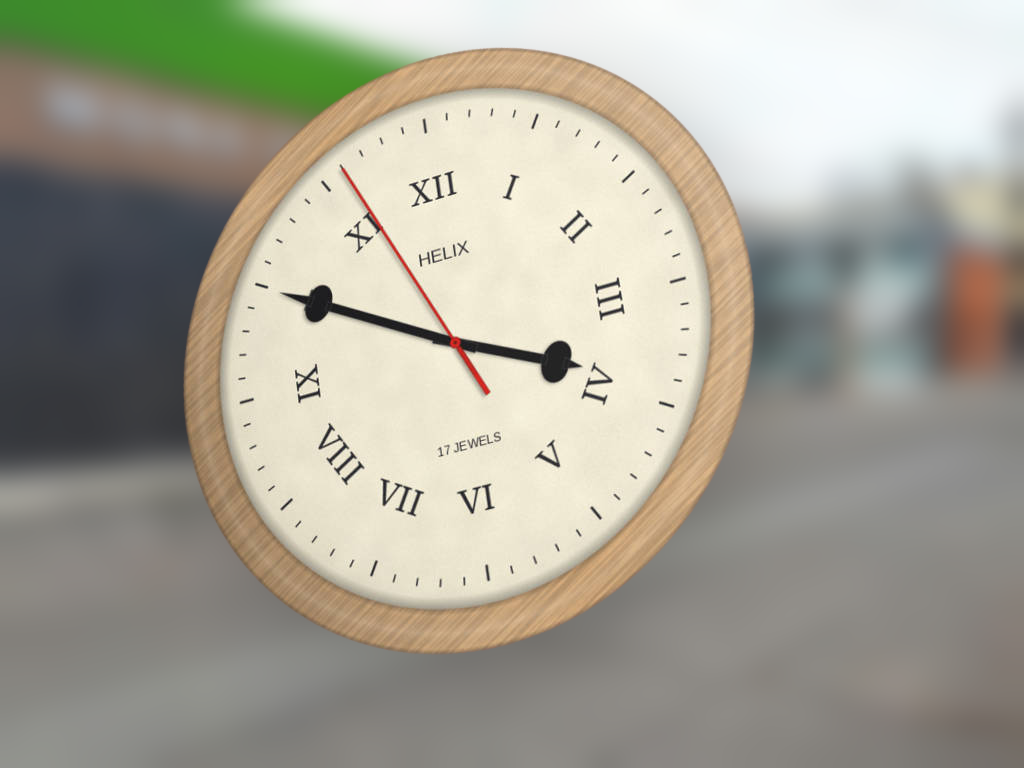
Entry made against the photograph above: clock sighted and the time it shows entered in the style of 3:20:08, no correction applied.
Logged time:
3:49:56
